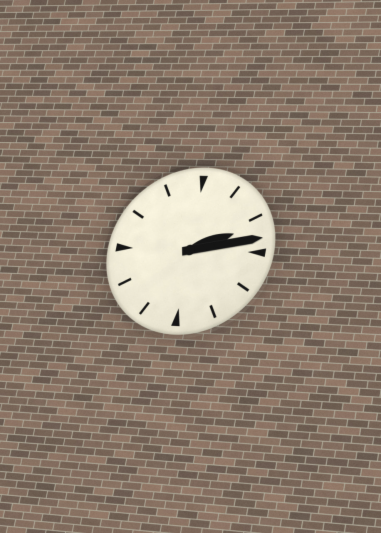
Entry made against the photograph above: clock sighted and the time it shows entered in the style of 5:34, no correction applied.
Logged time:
2:13
